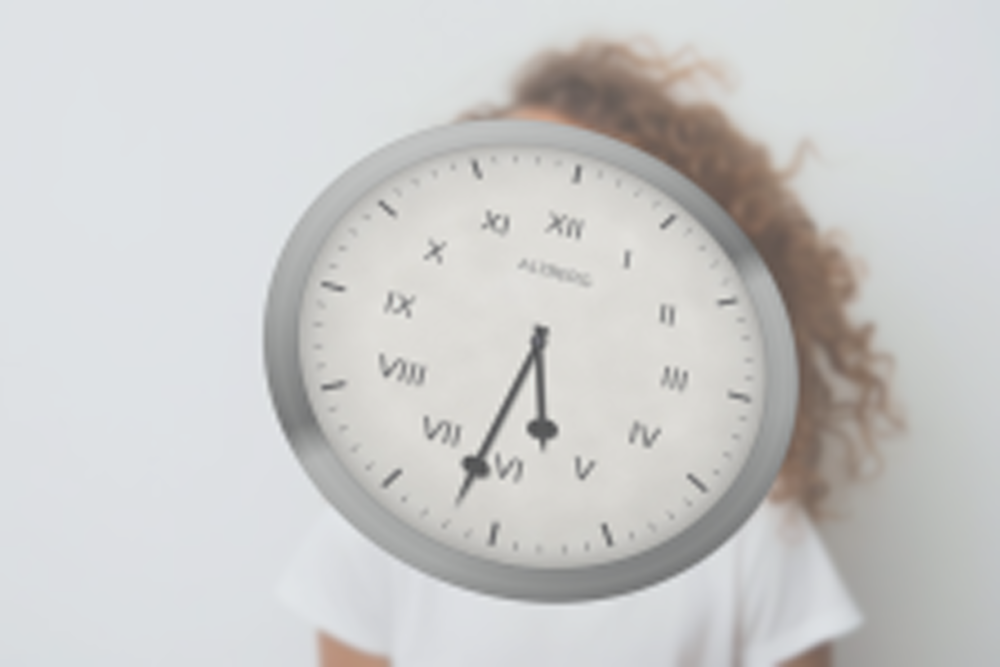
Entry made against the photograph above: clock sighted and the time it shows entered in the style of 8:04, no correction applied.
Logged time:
5:32
